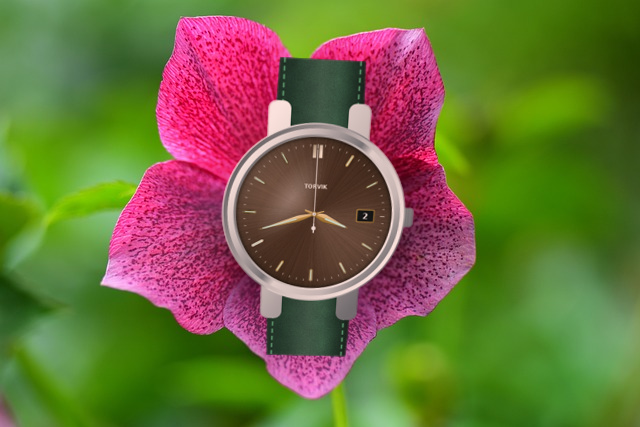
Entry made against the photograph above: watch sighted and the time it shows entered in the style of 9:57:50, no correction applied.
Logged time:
3:42:00
